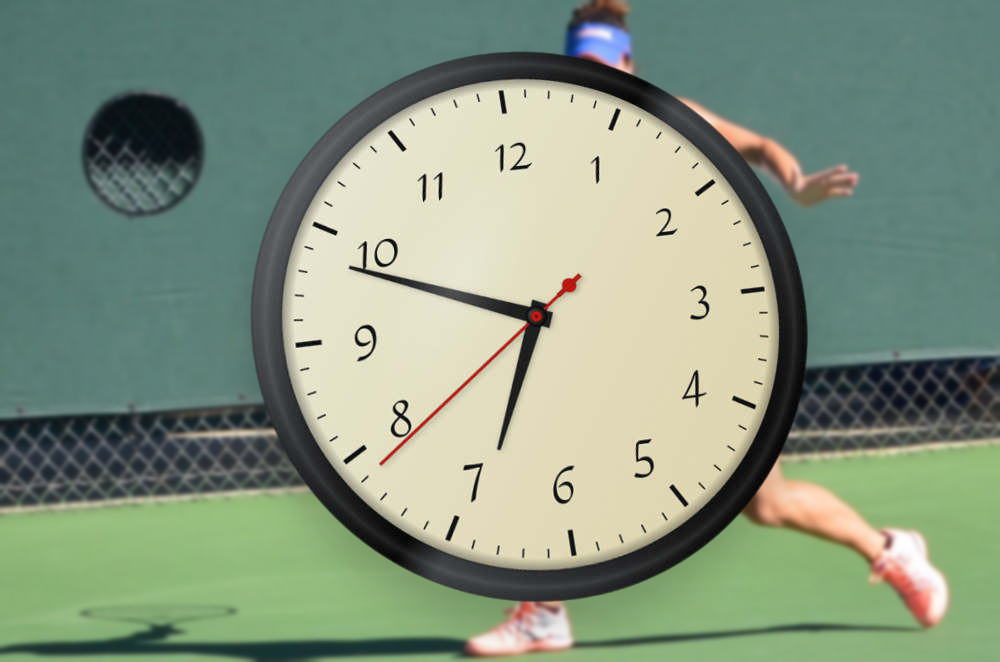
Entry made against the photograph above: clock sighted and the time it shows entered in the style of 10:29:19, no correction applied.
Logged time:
6:48:39
